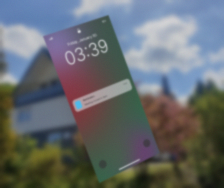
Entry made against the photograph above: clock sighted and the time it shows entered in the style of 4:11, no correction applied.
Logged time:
3:39
